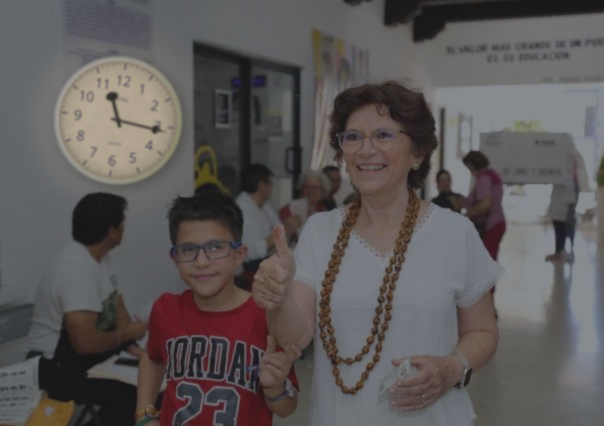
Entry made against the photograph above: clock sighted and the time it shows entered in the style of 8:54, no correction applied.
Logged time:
11:16
